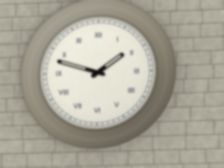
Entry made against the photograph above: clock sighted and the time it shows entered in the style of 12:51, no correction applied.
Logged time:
1:48
